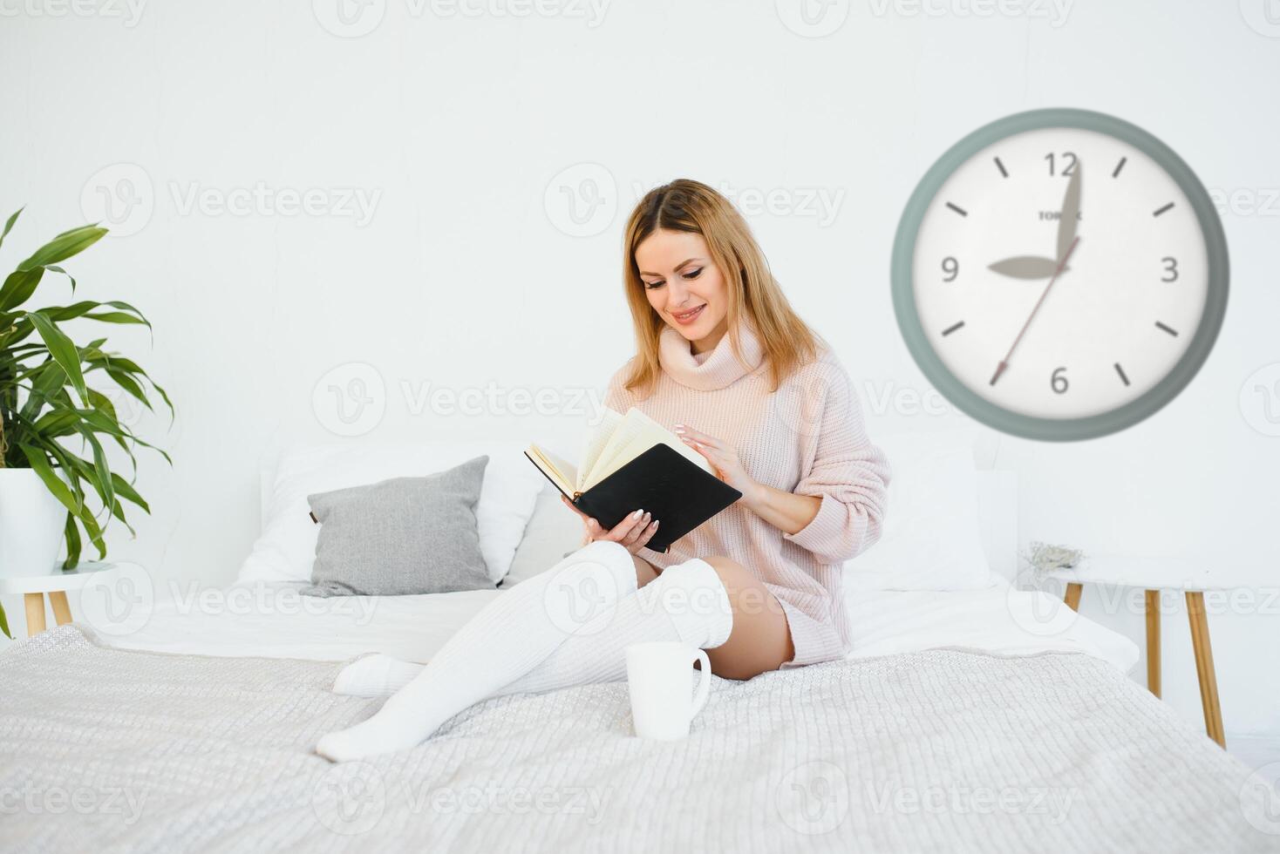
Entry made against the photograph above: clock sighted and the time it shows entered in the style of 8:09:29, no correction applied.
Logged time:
9:01:35
